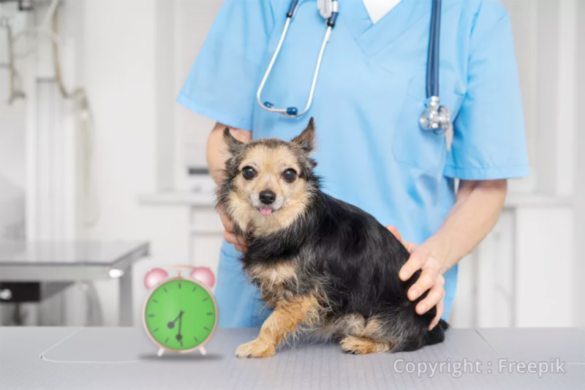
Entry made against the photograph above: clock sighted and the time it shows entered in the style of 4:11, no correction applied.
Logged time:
7:31
